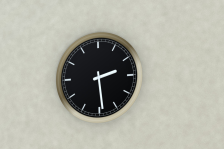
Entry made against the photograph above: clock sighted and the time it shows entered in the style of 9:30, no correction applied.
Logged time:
2:29
